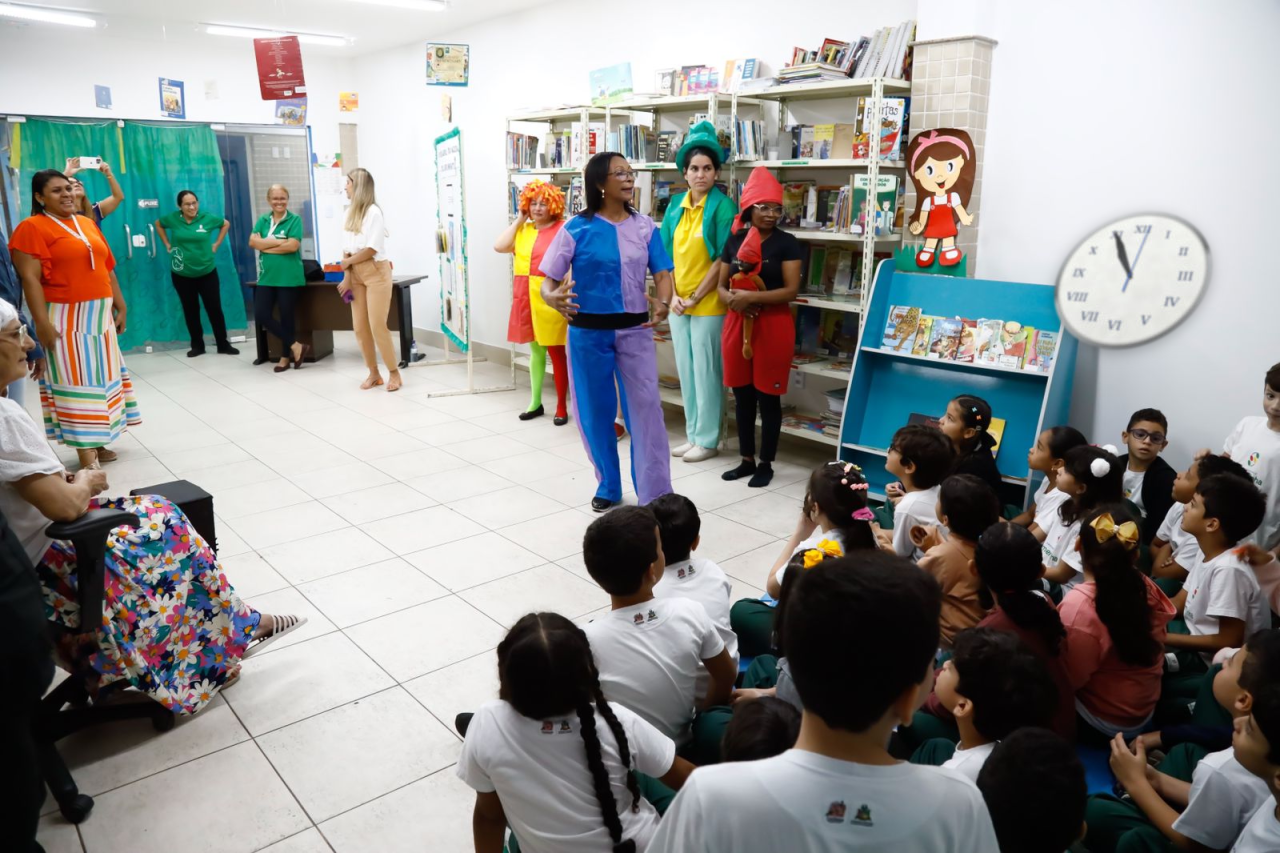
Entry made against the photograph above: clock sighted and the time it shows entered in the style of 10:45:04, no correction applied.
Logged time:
10:55:01
